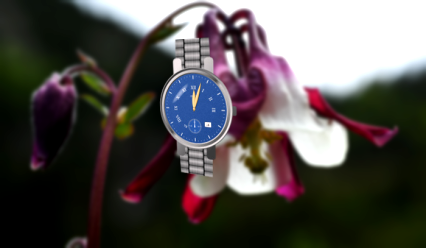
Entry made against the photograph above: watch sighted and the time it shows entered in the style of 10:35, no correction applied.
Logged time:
12:03
